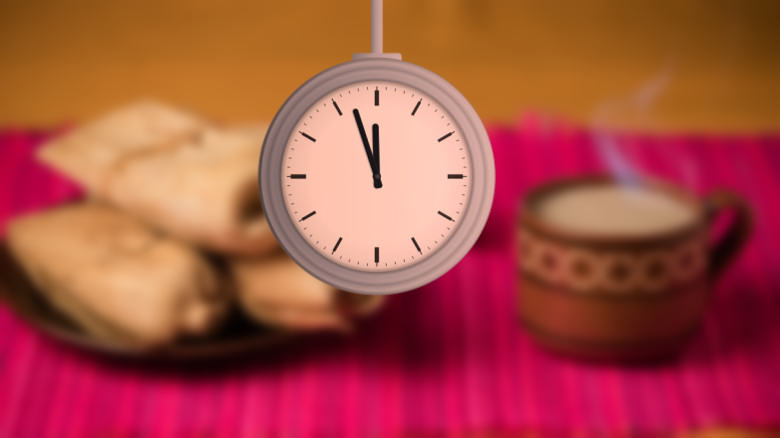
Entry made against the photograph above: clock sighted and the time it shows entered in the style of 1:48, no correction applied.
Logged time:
11:57
